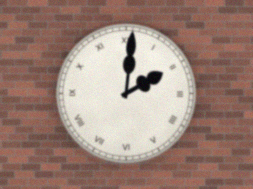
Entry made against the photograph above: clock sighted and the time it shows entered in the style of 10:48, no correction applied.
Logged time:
2:01
